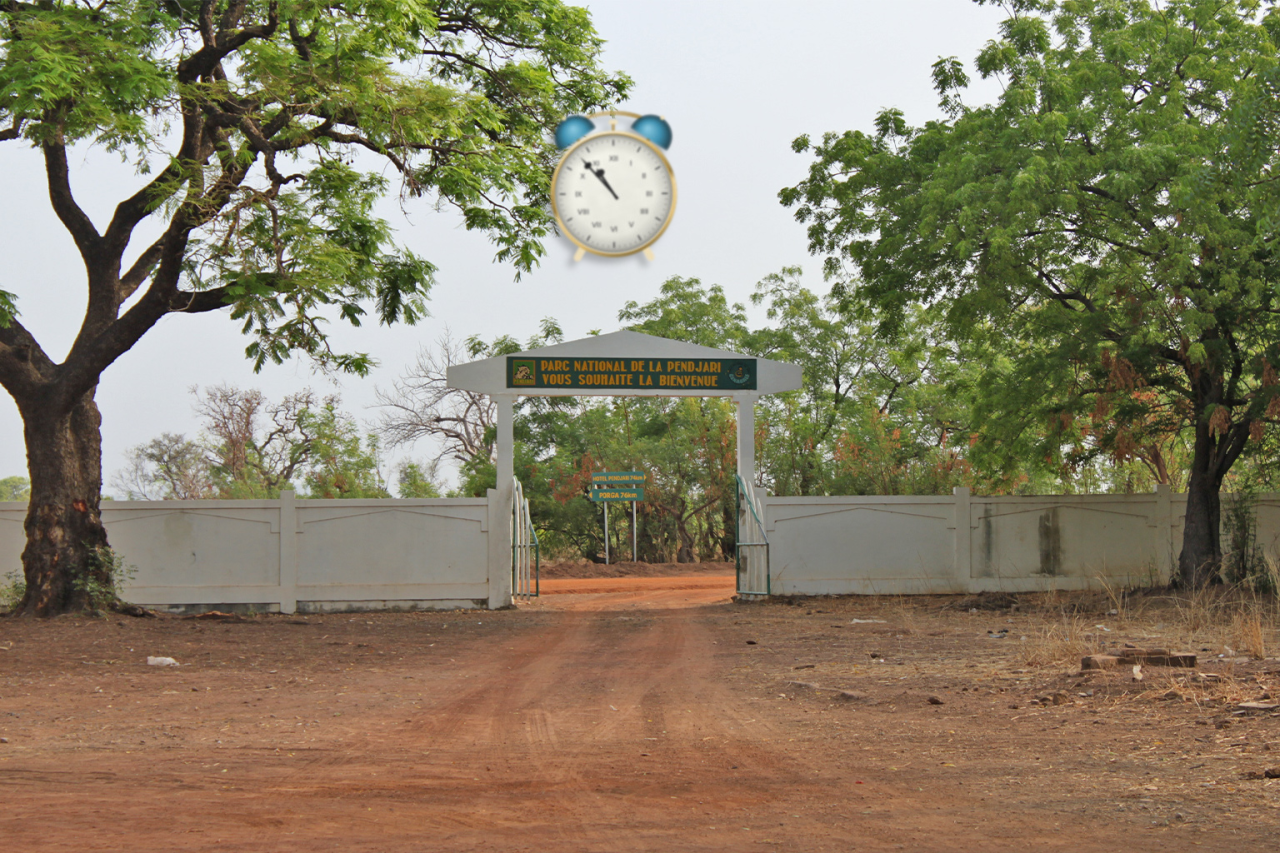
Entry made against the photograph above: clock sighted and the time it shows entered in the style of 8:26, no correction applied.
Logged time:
10:53
